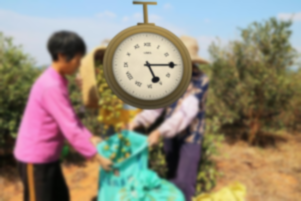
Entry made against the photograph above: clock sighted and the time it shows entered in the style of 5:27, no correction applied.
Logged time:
5:15
